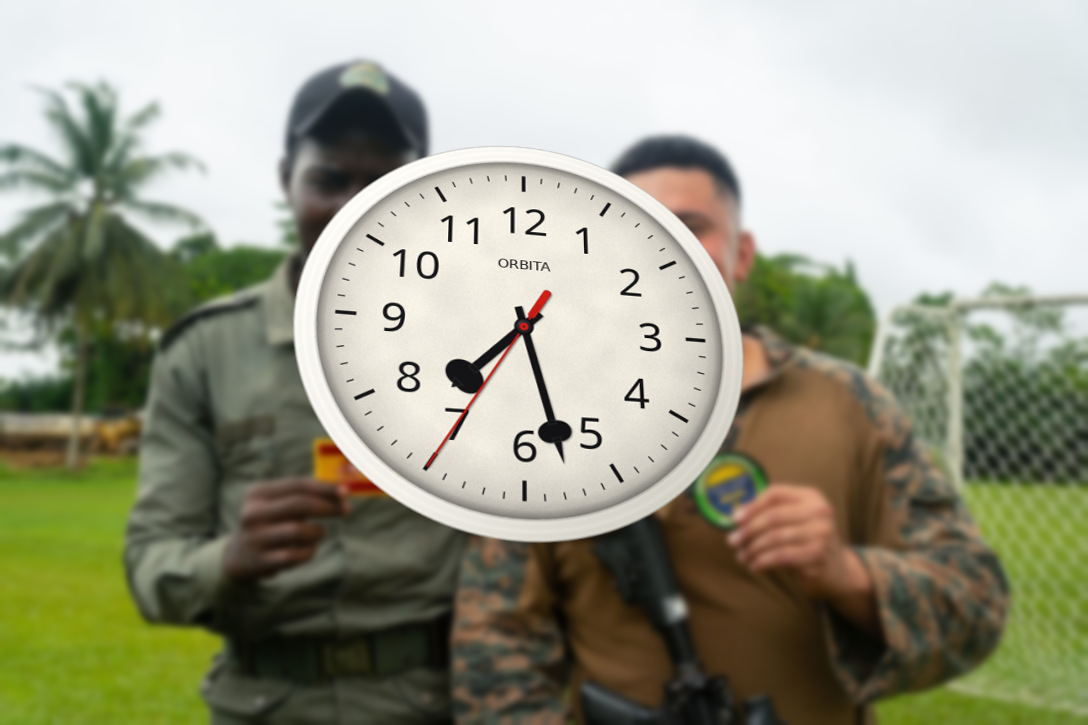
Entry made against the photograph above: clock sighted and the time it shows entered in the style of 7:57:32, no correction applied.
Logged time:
7:27:35
